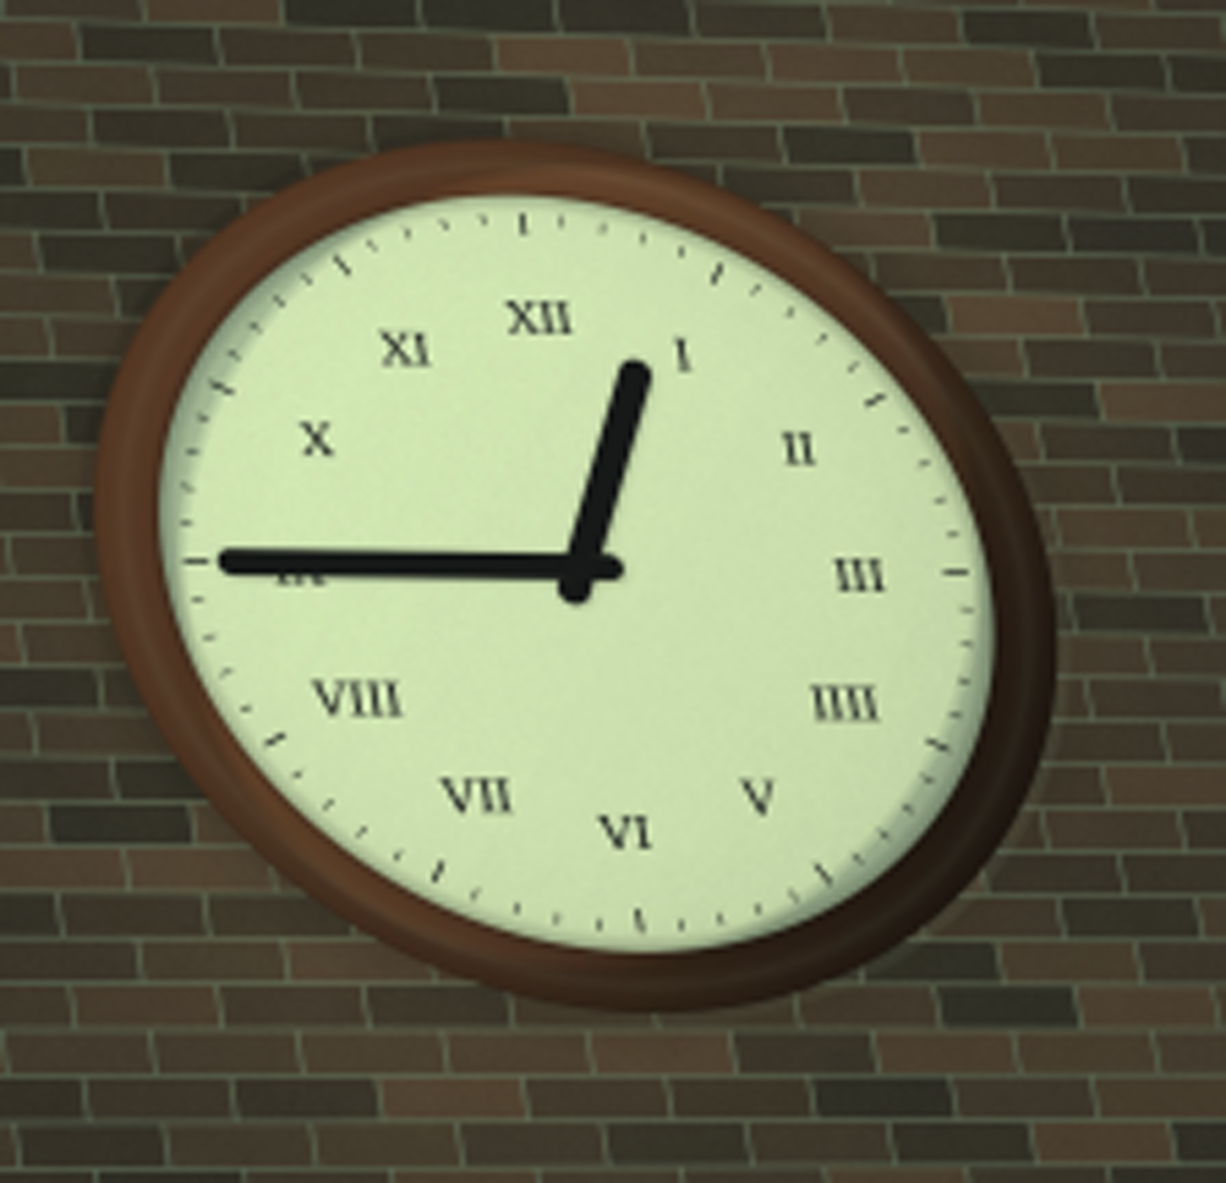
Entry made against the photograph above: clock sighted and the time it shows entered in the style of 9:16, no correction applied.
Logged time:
12:45
